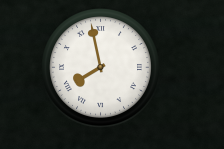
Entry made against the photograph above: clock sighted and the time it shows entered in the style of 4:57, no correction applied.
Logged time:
7:58
